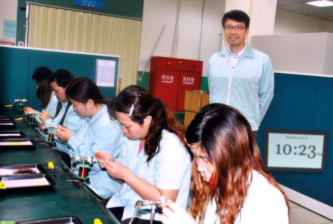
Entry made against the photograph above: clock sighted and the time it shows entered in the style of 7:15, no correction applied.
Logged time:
10:23
